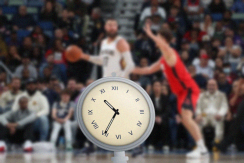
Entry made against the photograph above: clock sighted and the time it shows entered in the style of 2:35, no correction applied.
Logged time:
10:35
